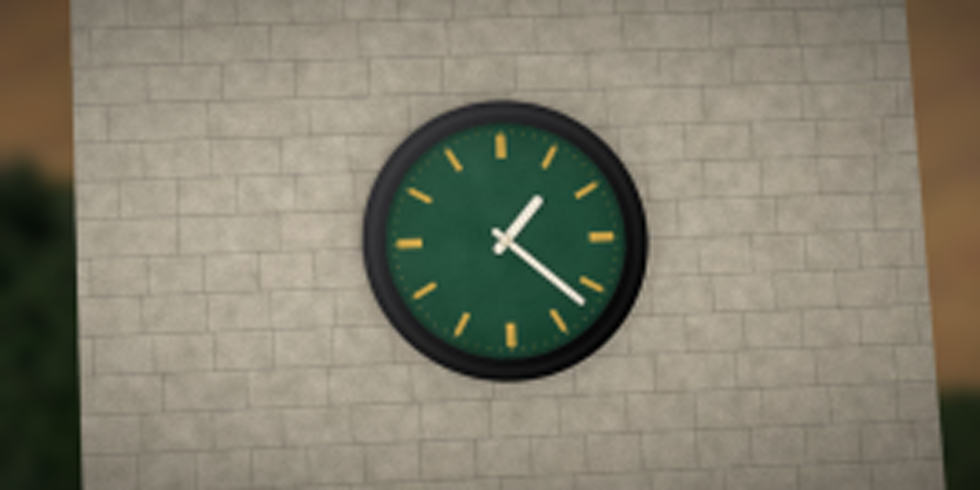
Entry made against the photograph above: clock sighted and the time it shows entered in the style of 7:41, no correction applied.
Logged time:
1:22
